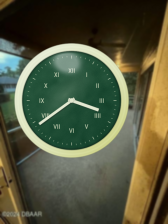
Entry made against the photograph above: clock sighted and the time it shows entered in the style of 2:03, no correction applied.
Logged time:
3:39
